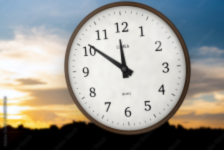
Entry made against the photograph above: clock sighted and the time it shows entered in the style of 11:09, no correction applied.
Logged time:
11:51
